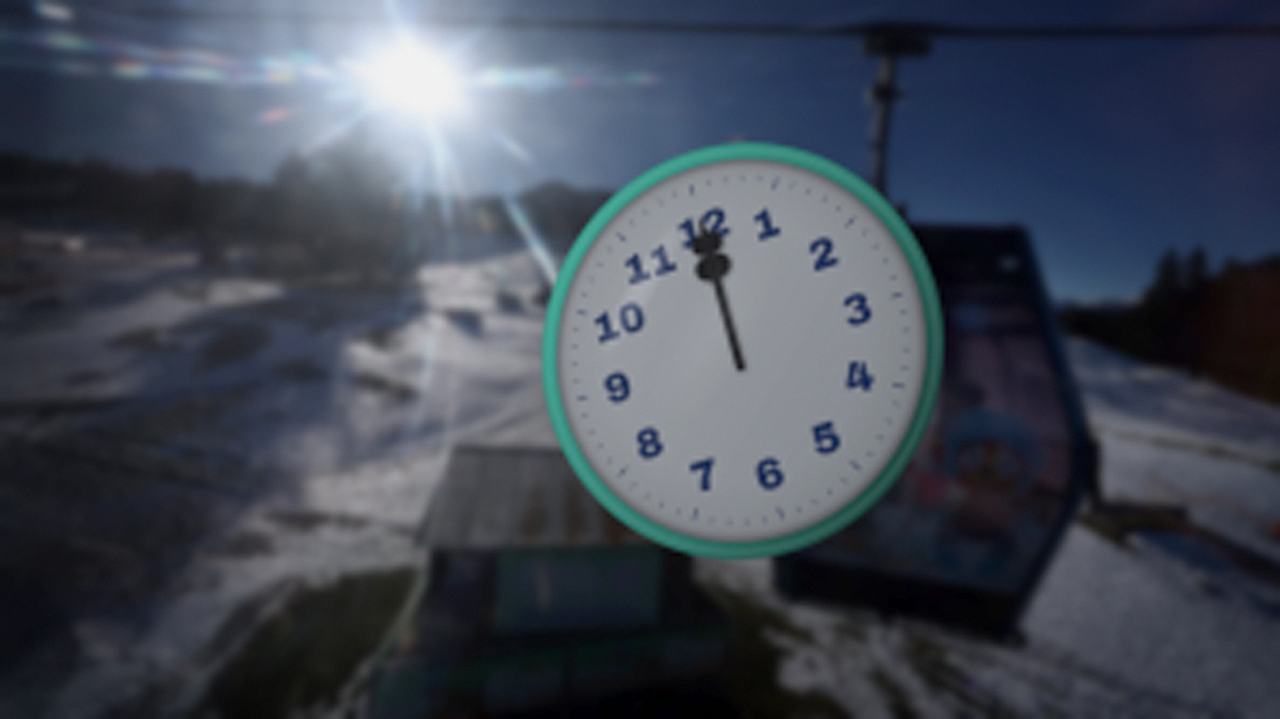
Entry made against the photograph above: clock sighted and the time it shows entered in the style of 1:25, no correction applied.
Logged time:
12:00
